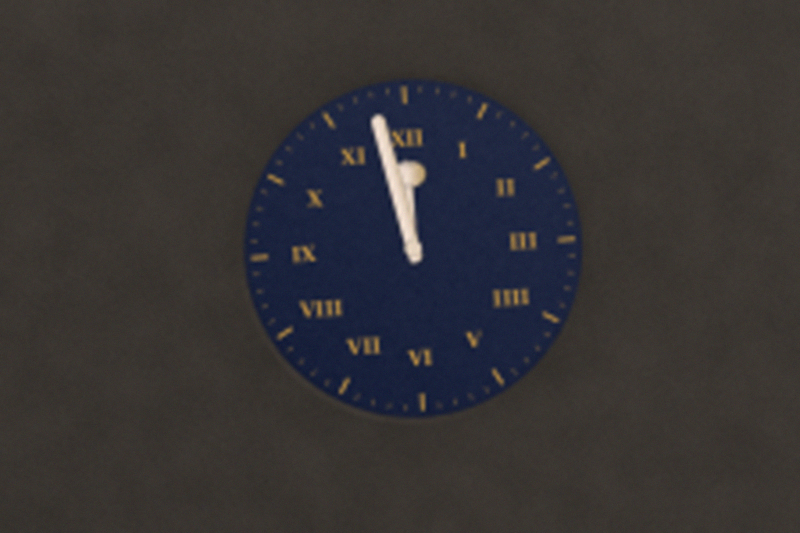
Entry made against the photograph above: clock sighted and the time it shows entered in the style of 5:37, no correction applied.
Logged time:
11:58
